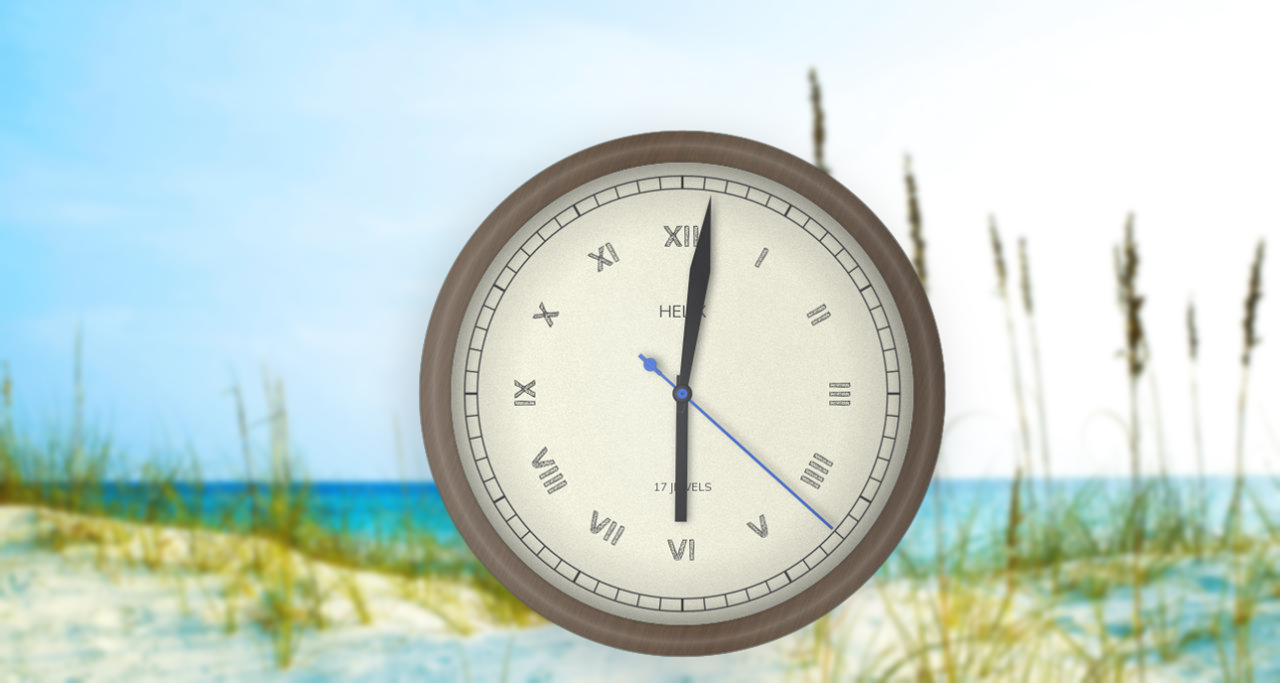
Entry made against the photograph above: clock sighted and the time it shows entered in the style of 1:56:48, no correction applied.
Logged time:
6:01:22
